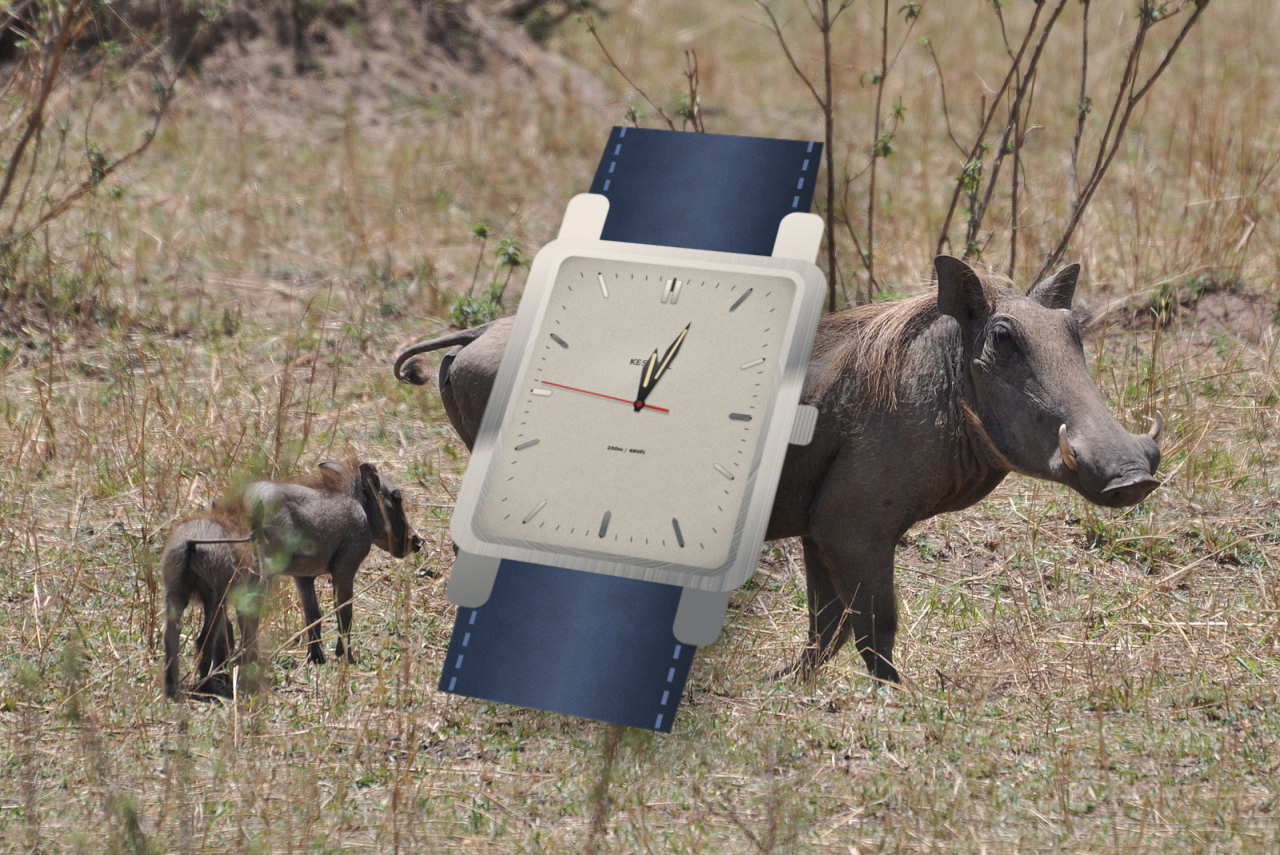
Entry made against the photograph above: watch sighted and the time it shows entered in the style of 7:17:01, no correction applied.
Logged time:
12:02:46
